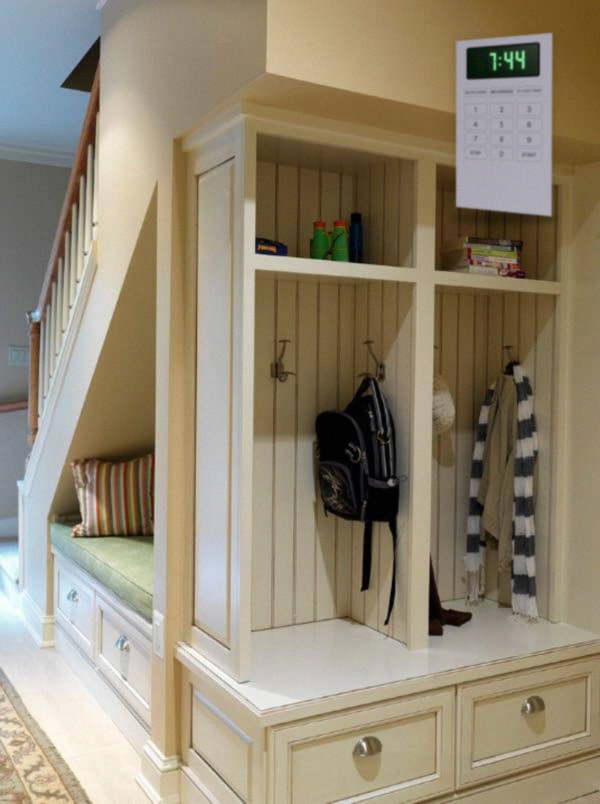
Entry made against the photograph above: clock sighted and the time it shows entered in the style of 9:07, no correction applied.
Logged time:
7:44
